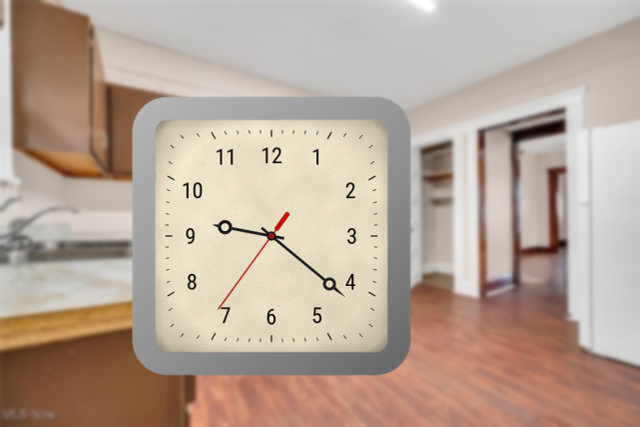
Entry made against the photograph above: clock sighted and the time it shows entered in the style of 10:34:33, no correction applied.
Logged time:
9:21:36
